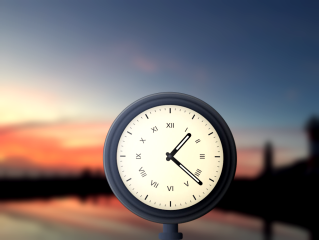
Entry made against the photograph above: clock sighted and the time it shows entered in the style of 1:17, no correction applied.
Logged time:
1:22
